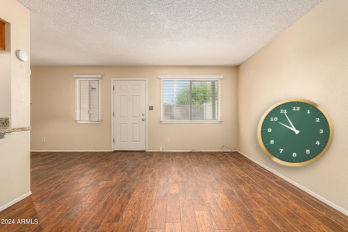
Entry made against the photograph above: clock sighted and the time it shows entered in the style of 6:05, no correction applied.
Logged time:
9:55
